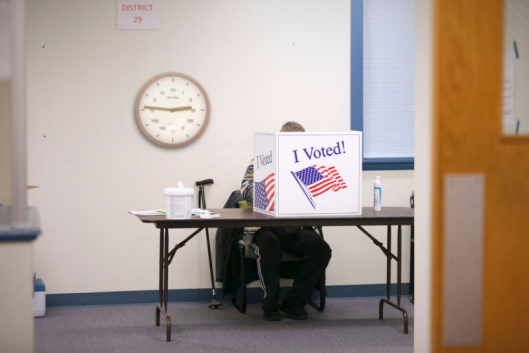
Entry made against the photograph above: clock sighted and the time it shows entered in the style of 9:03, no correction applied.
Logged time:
2:46
